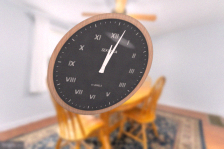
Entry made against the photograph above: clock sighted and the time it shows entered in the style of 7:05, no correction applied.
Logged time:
12:02
